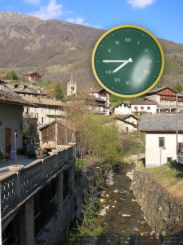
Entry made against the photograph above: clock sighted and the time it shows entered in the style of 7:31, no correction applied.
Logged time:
7:45
